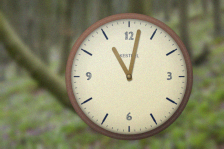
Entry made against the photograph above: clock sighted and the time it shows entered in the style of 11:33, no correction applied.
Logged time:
11:02
